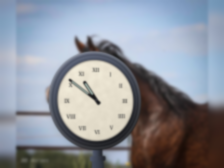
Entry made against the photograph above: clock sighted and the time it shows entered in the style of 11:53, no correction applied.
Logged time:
10:51
